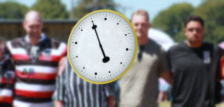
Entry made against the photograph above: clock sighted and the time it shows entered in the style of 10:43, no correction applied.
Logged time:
4:55
